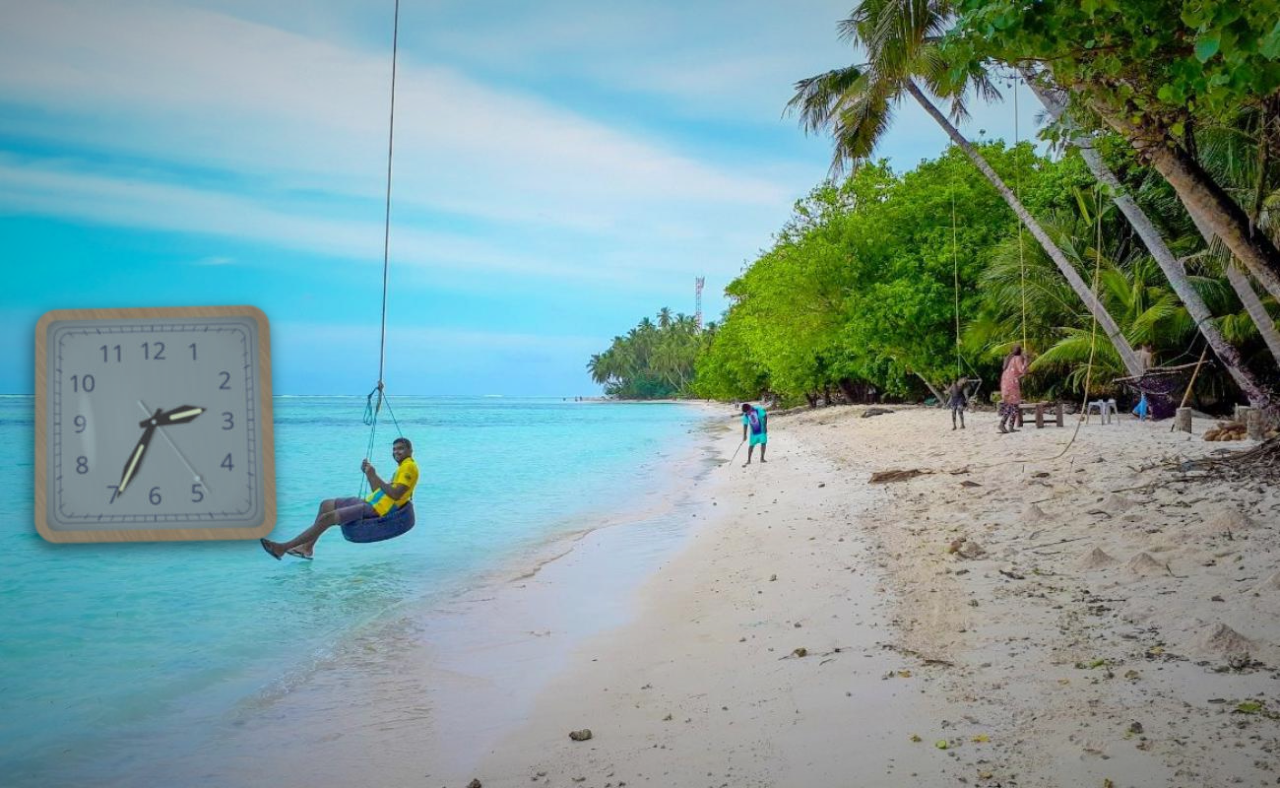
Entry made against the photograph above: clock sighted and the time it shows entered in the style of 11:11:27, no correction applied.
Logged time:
2:34:24
